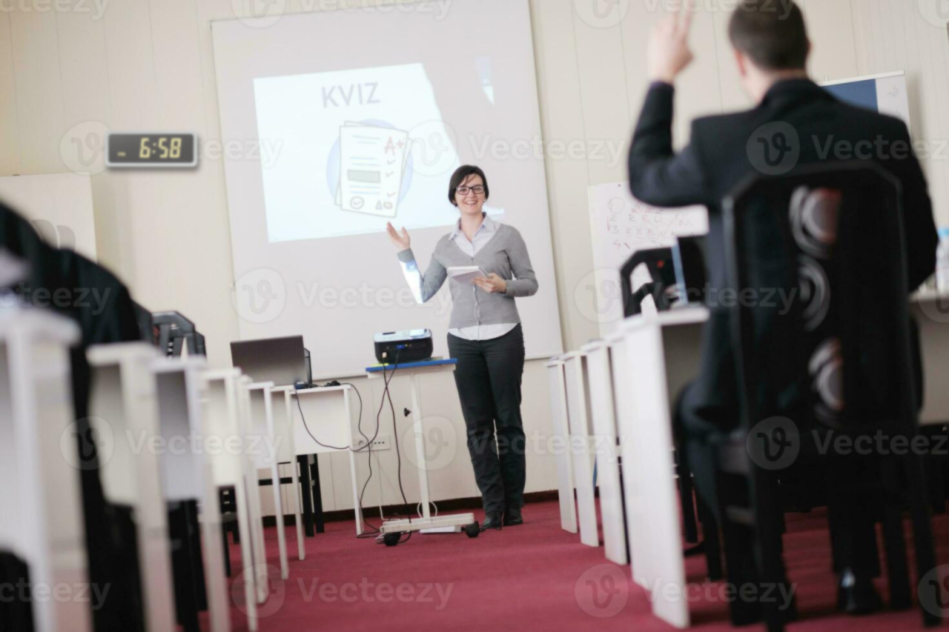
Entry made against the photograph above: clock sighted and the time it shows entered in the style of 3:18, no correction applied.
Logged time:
6:58
